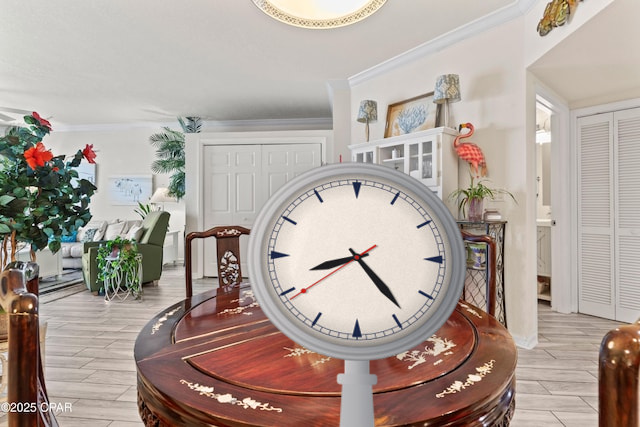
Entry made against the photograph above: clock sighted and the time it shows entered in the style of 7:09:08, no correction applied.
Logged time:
8:23:39
